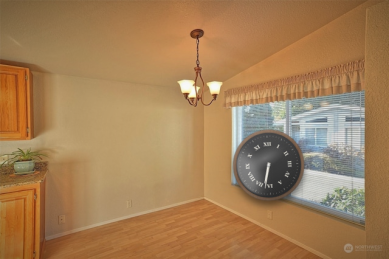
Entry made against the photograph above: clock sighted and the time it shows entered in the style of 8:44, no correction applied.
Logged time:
6:32
